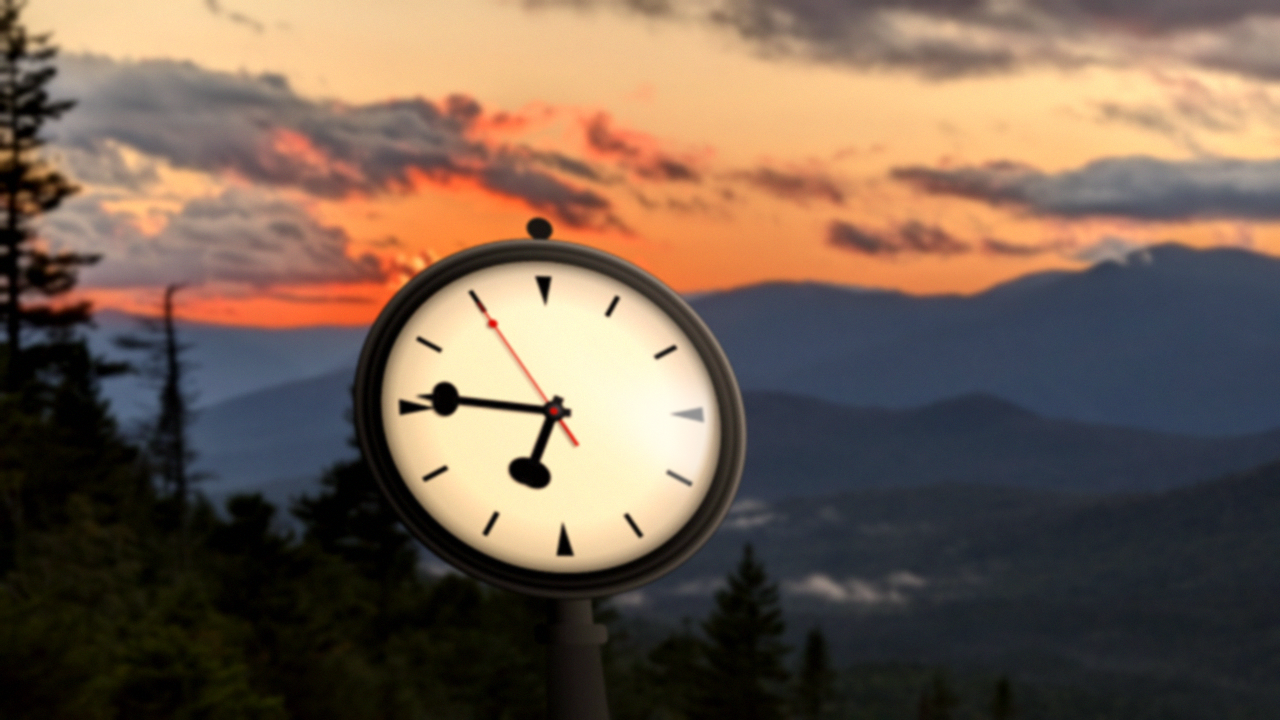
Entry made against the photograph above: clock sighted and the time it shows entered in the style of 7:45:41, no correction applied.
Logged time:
6:45:55
